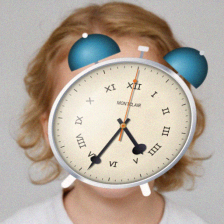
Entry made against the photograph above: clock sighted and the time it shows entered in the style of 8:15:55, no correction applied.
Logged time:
4:34:00
